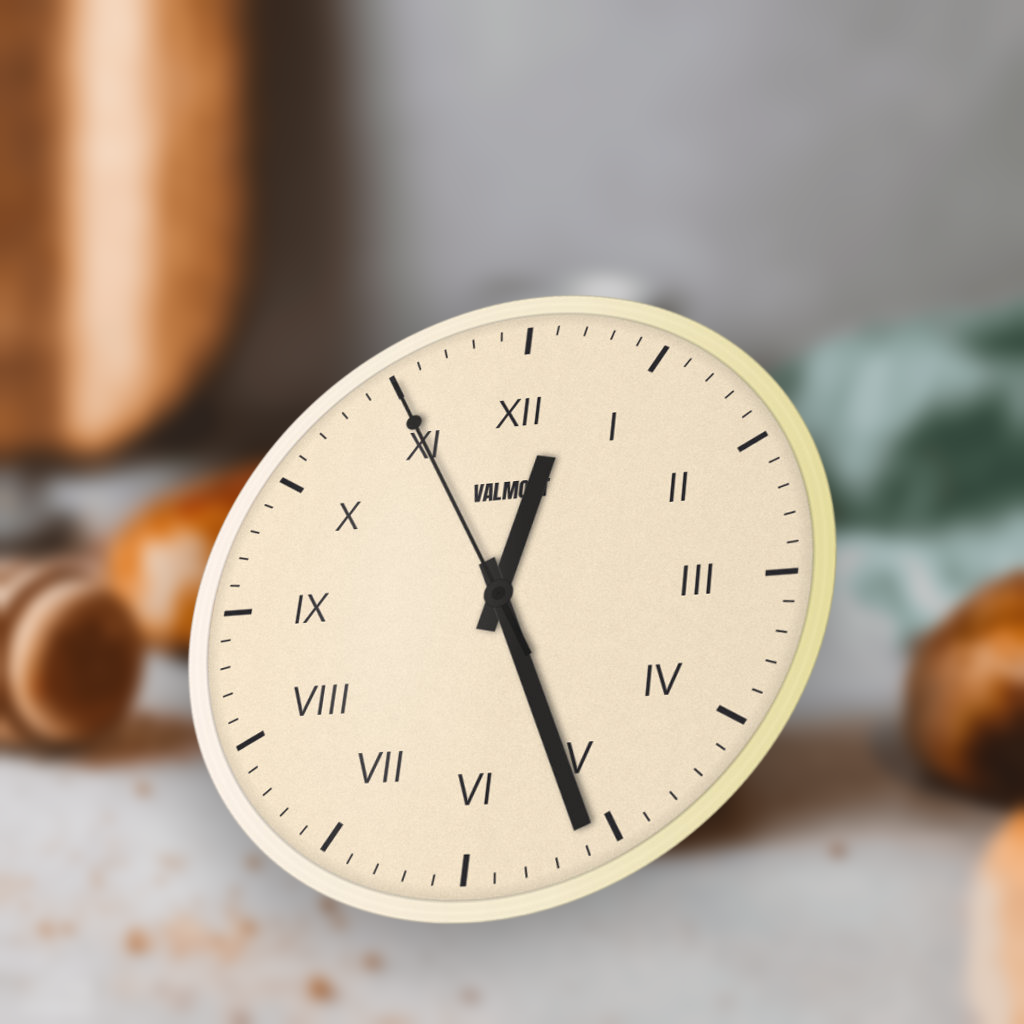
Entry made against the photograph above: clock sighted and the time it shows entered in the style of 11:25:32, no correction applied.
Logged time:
12:25:55
